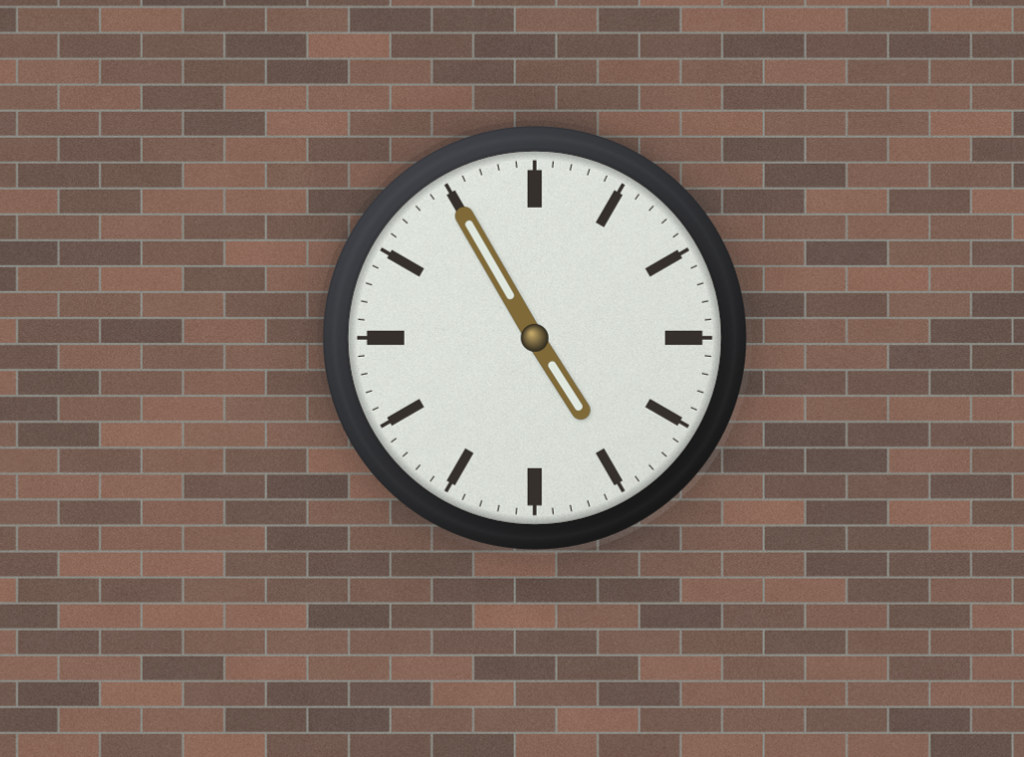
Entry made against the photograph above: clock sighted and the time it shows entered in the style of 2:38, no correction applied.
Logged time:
4:55
